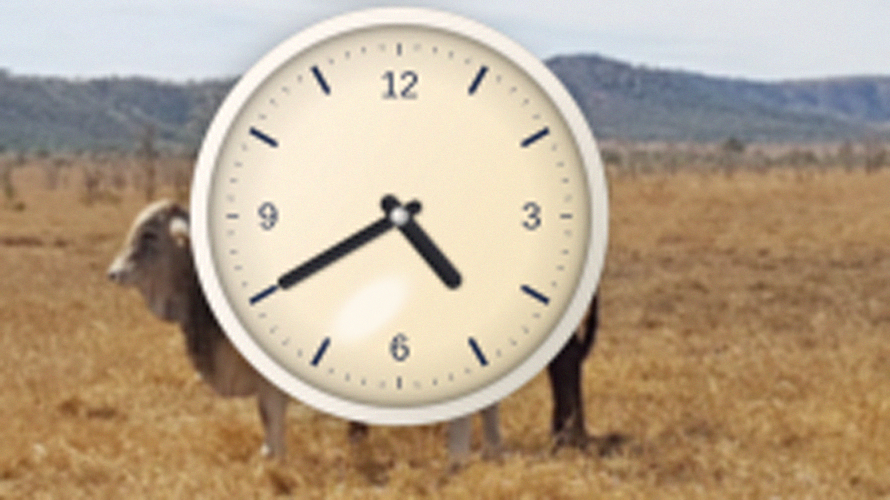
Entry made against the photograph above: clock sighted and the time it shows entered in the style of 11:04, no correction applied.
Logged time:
4:40
